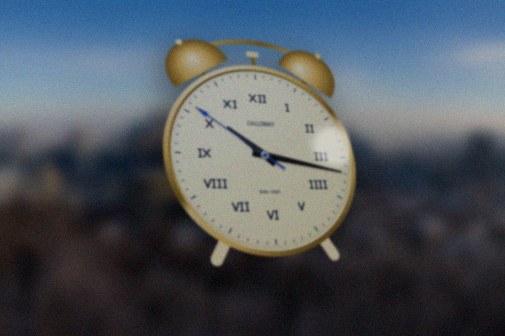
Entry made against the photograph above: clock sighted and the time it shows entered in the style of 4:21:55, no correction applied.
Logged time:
10:16:51
